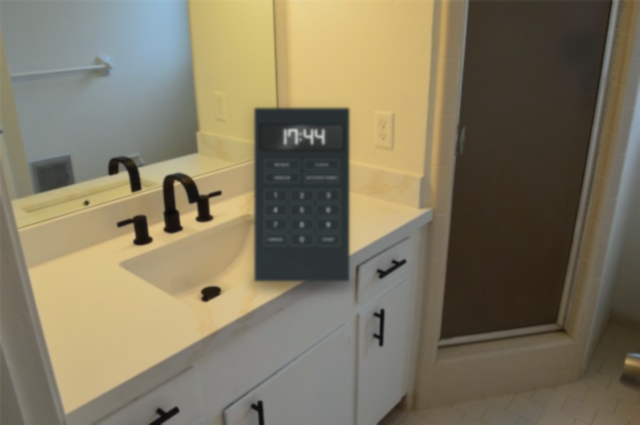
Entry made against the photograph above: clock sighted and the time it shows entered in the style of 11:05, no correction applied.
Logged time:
17:44
